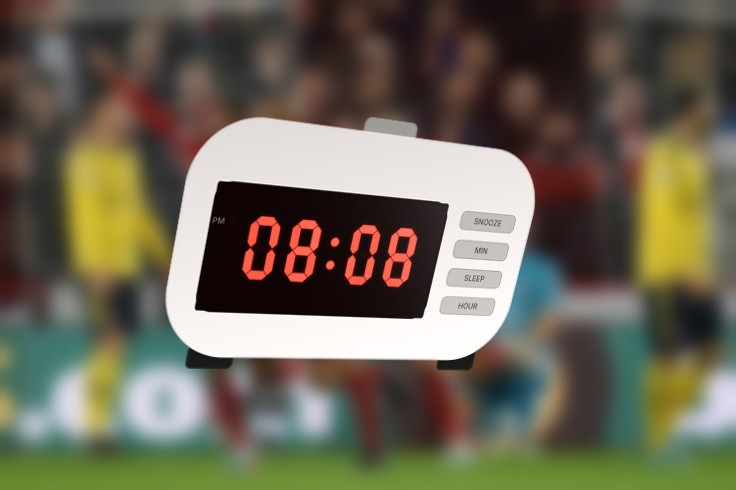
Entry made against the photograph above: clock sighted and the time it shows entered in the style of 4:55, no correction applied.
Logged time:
8:08
